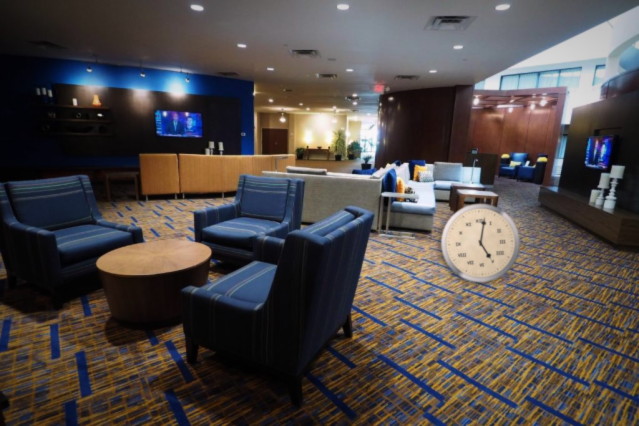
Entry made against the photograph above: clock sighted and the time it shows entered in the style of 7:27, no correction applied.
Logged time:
5:02
